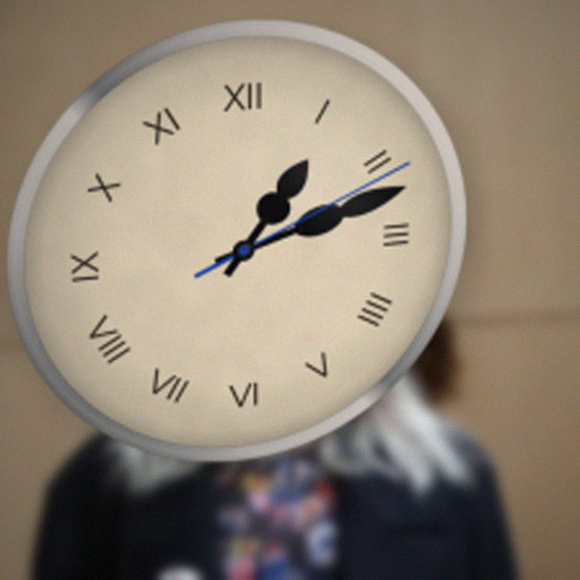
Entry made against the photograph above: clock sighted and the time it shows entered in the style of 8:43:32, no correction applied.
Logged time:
1:12:11
